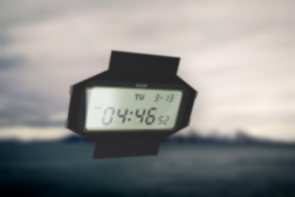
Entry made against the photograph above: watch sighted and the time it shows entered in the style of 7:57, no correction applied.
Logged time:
4:46
